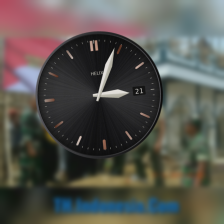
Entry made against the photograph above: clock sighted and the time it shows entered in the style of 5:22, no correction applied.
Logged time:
3:04
